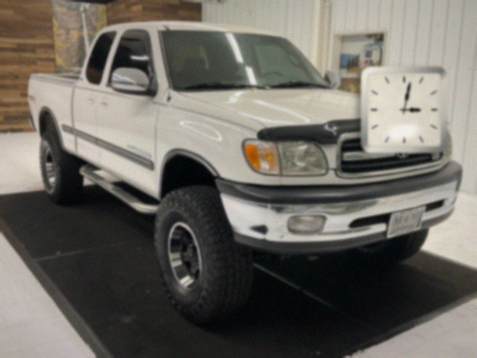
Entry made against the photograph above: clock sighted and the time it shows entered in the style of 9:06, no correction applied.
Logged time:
3:02
